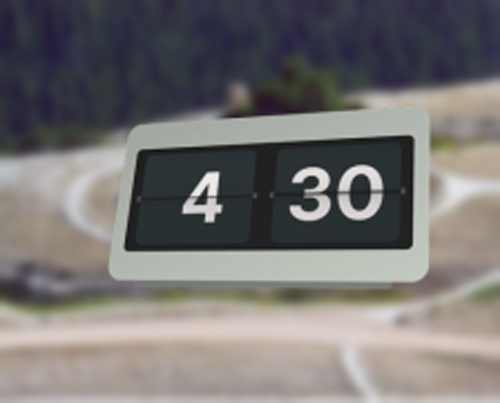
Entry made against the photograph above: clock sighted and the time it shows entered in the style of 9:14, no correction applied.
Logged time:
4:30
